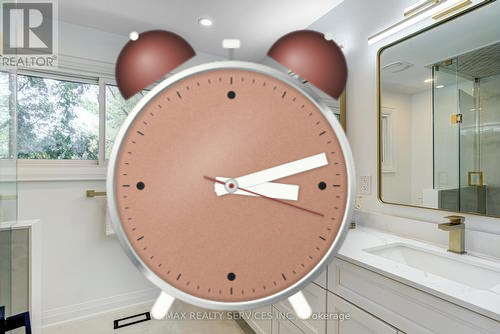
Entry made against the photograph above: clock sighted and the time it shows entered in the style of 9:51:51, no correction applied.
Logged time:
3:12:18
